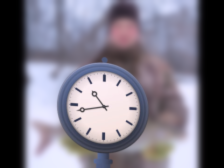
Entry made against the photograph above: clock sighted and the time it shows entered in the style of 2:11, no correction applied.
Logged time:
10:43
